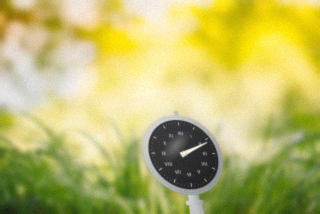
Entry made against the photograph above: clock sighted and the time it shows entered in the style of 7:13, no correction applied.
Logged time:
2:11
